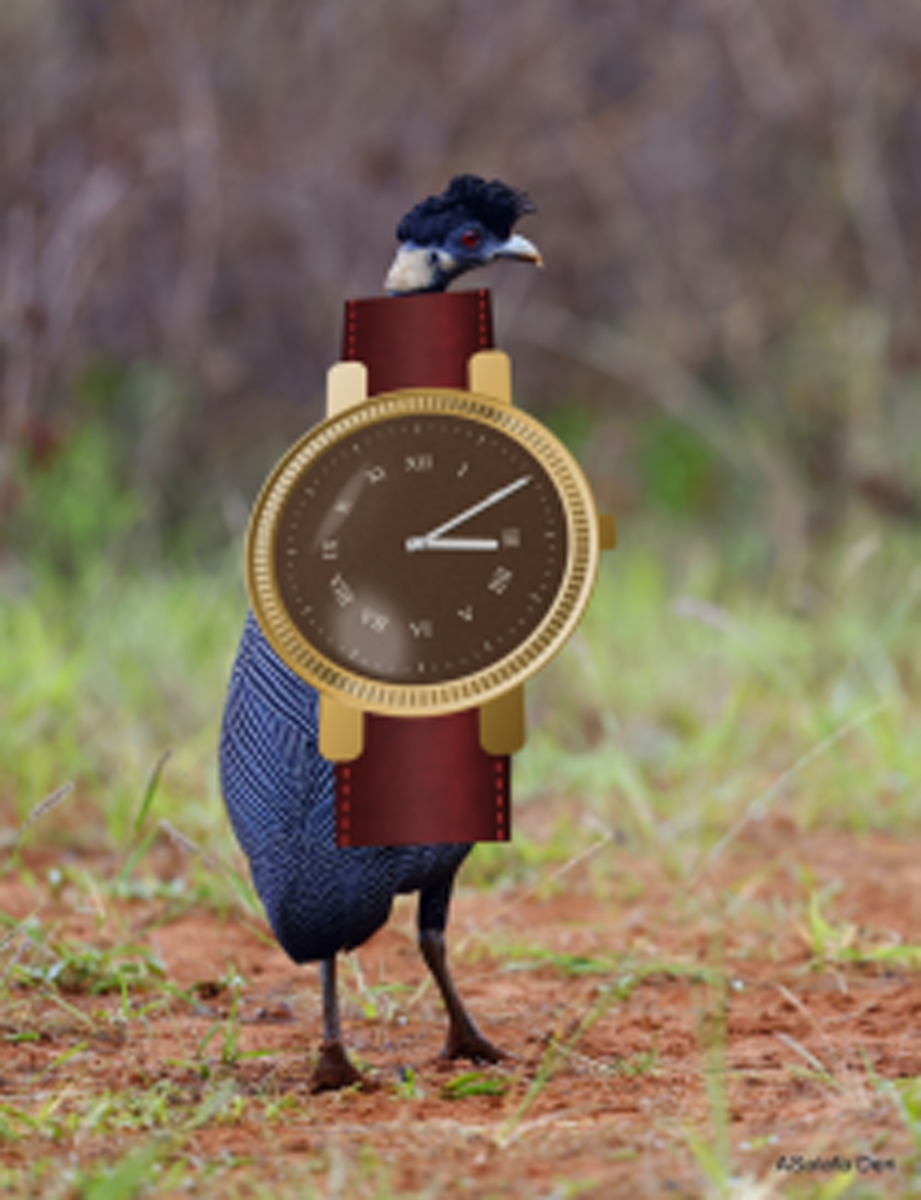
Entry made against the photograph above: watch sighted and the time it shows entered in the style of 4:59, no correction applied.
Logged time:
3:10
